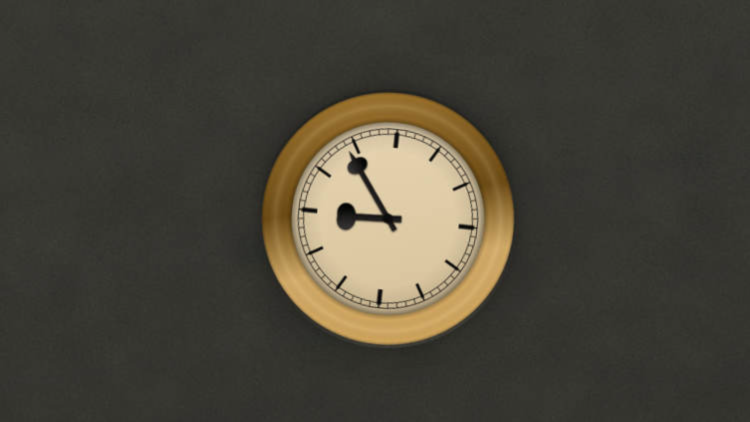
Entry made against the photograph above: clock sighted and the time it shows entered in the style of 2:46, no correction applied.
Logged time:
8:54
